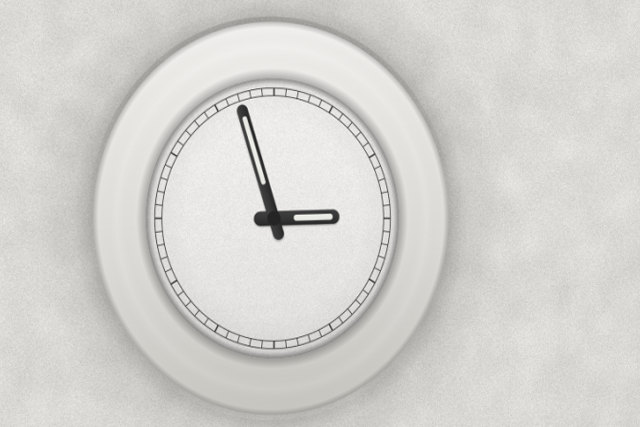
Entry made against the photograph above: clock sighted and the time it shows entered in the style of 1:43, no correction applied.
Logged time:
2:57
